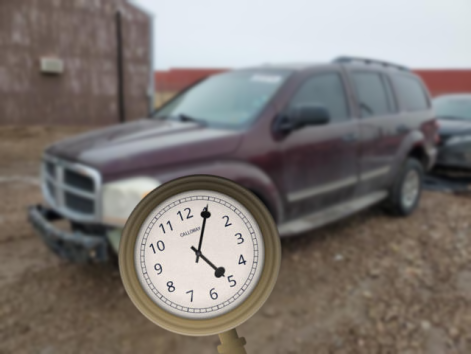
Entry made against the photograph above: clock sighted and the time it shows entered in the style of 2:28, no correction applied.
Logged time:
5:05
